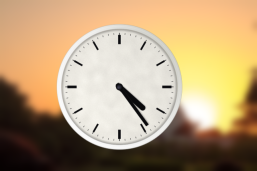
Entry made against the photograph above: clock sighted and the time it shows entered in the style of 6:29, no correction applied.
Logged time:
4:24
